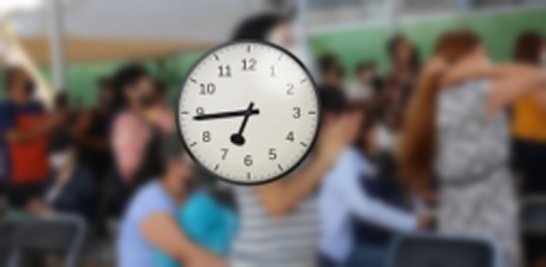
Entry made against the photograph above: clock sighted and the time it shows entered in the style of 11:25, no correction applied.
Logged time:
6:44
